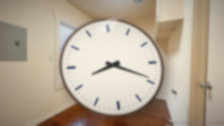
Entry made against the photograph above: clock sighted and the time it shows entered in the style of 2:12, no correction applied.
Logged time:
8:19
